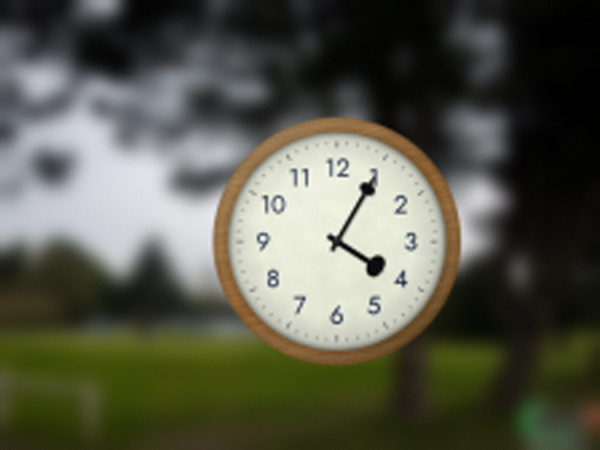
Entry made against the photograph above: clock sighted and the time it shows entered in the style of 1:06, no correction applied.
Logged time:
4:05
